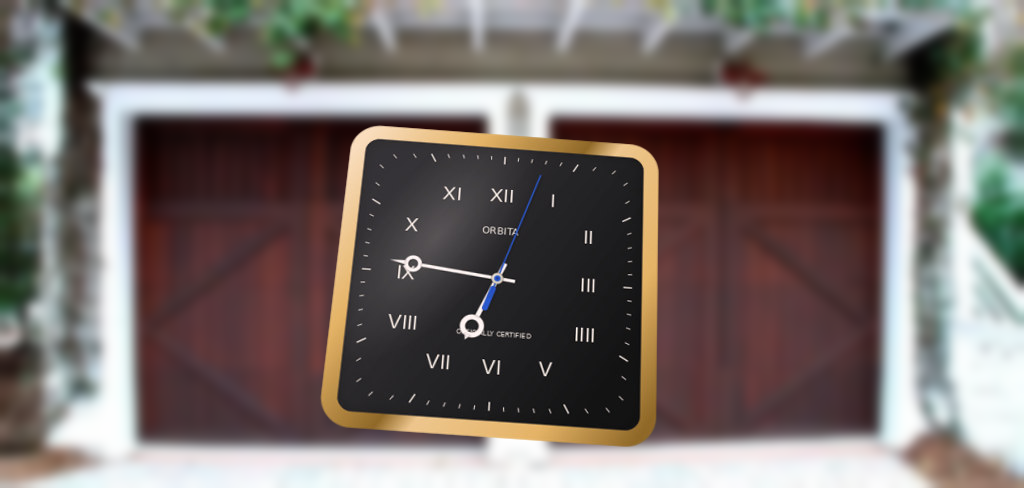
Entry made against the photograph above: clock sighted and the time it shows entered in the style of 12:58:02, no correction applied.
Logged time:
6:46:03
